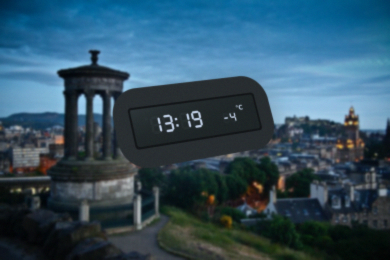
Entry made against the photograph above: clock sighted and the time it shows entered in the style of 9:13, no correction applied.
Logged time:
13:19
